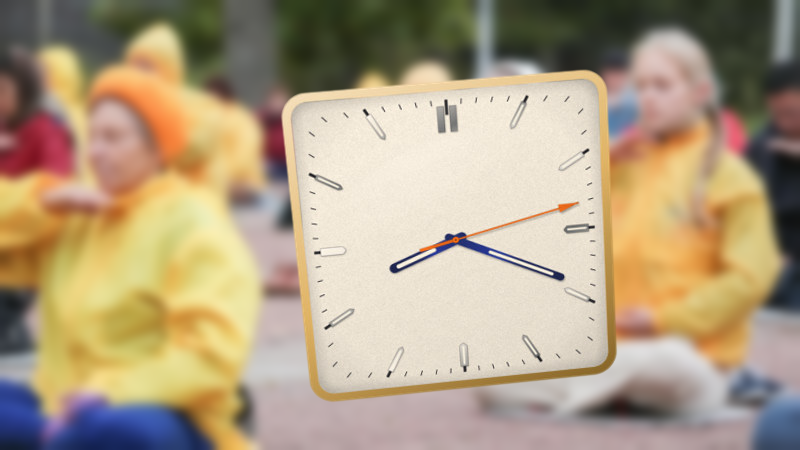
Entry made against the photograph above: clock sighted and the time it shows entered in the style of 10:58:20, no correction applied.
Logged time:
8:19:13
